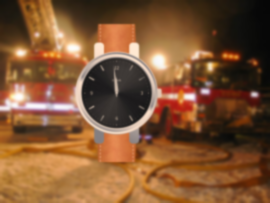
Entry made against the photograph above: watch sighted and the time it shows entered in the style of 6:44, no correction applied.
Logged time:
11:59
